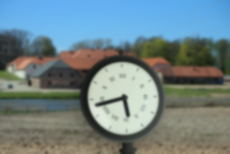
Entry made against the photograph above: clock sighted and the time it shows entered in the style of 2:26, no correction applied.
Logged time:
5:43
